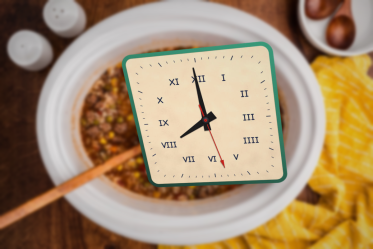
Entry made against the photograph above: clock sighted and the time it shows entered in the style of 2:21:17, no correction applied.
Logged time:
7:59:28
